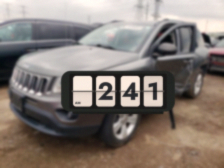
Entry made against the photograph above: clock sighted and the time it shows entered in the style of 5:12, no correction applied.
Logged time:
2:41
